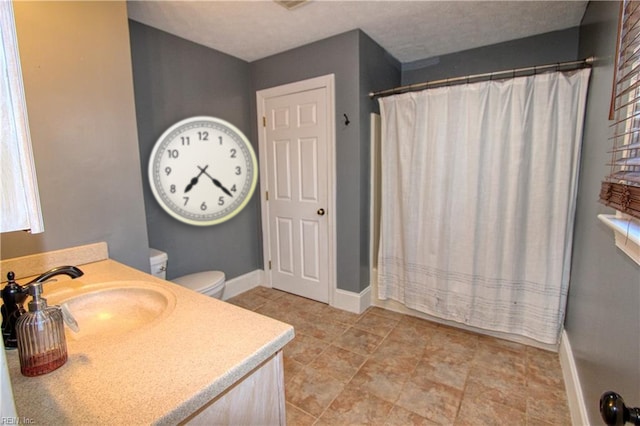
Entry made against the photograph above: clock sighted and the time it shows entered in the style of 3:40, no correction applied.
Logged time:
7:22
